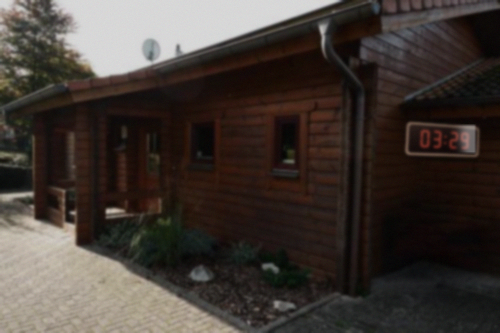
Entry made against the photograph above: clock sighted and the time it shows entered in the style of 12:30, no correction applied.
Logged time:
3:29
